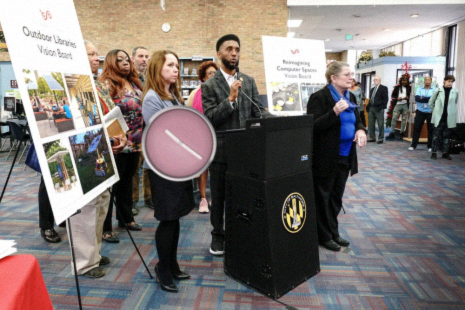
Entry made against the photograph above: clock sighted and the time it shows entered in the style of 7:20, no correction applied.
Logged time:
10:21
